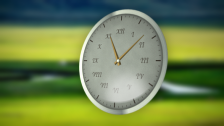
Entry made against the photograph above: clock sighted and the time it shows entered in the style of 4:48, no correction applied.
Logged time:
11:08
